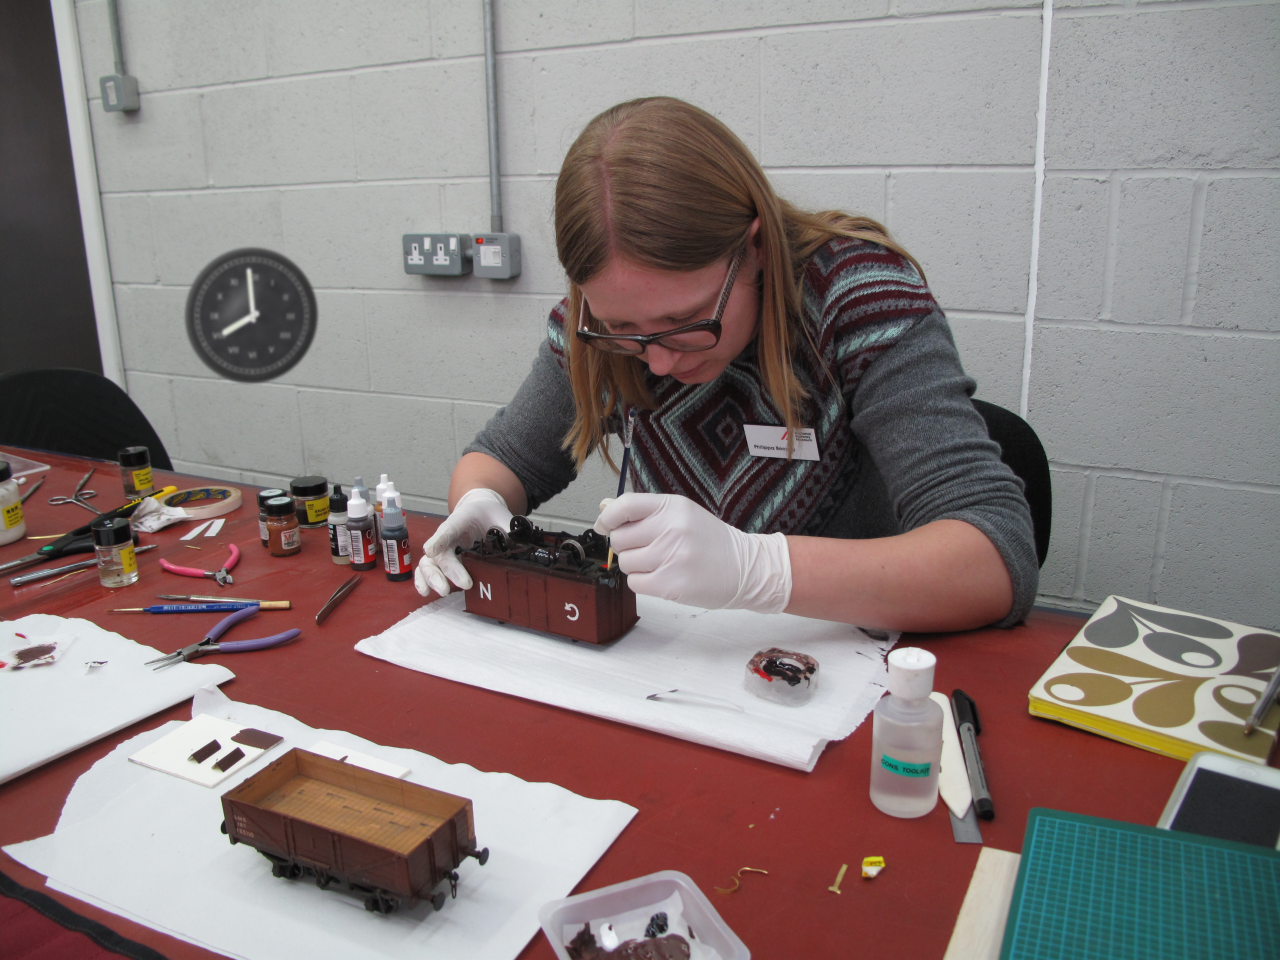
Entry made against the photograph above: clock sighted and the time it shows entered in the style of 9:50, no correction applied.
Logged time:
7:59
